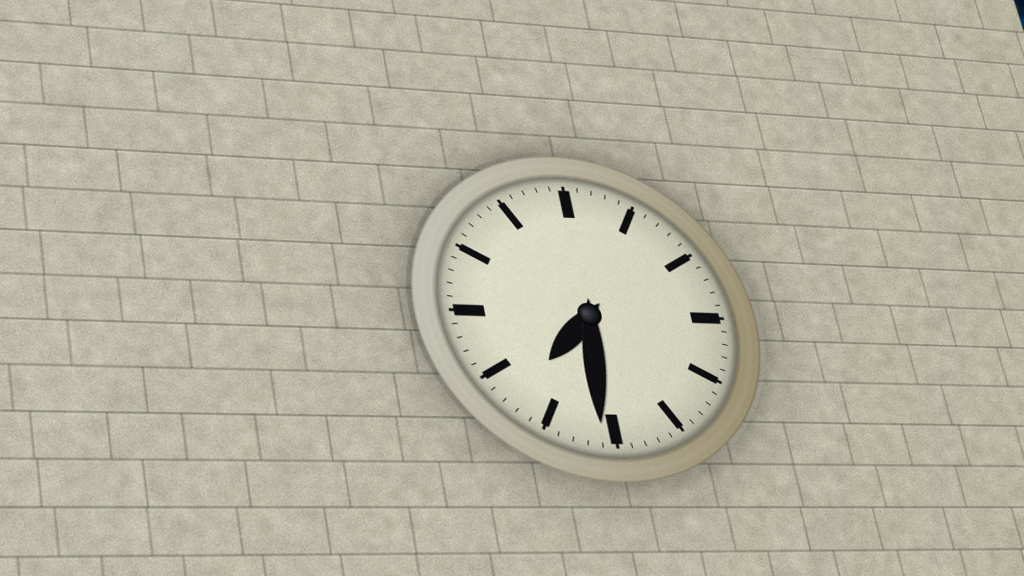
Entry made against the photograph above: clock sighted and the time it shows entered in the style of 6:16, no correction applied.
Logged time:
7:31
